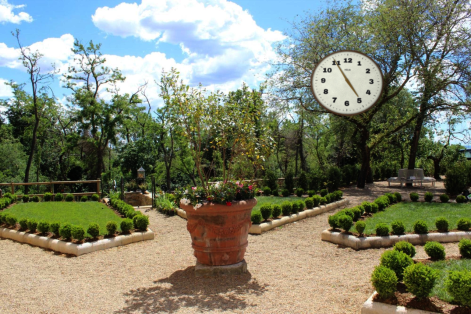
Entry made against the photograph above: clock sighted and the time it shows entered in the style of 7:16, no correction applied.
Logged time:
4:55
